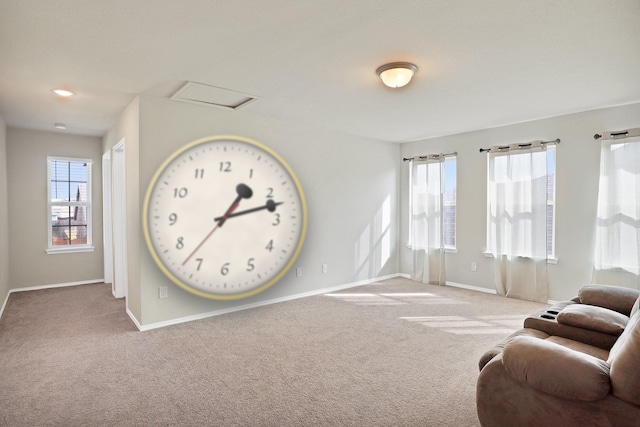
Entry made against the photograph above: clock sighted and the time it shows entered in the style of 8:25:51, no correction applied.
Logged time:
1:12:37
